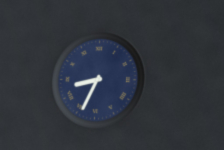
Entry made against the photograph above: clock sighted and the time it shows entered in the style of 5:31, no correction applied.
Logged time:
8:34
